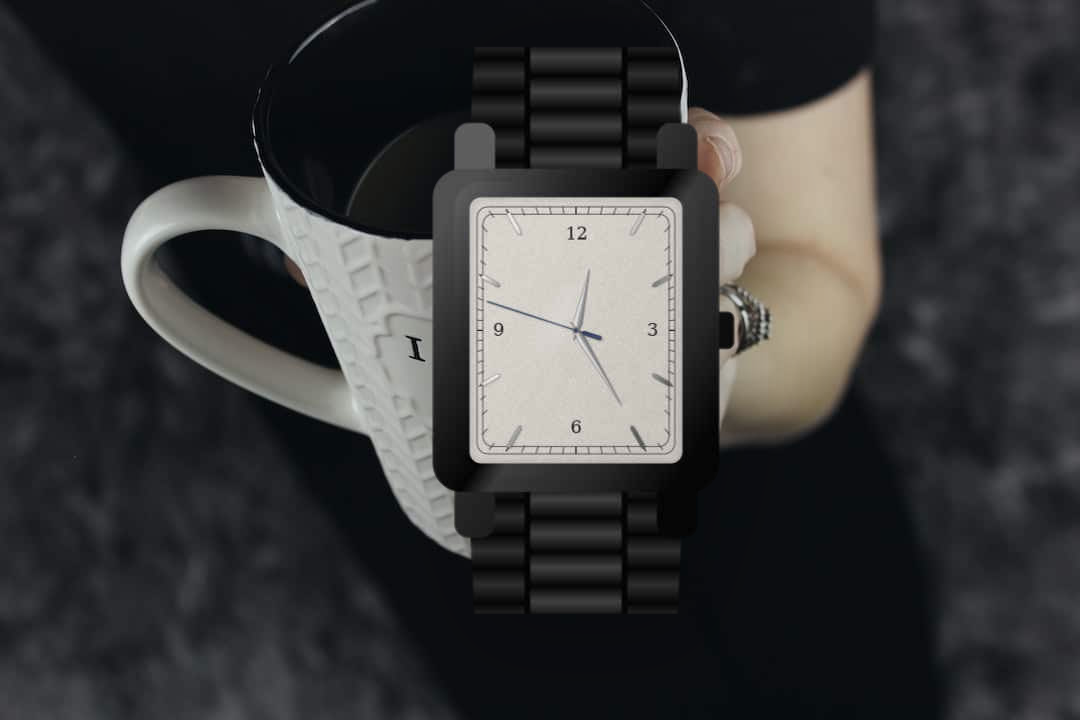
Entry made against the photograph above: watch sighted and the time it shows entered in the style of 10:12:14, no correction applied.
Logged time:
12:24:48
